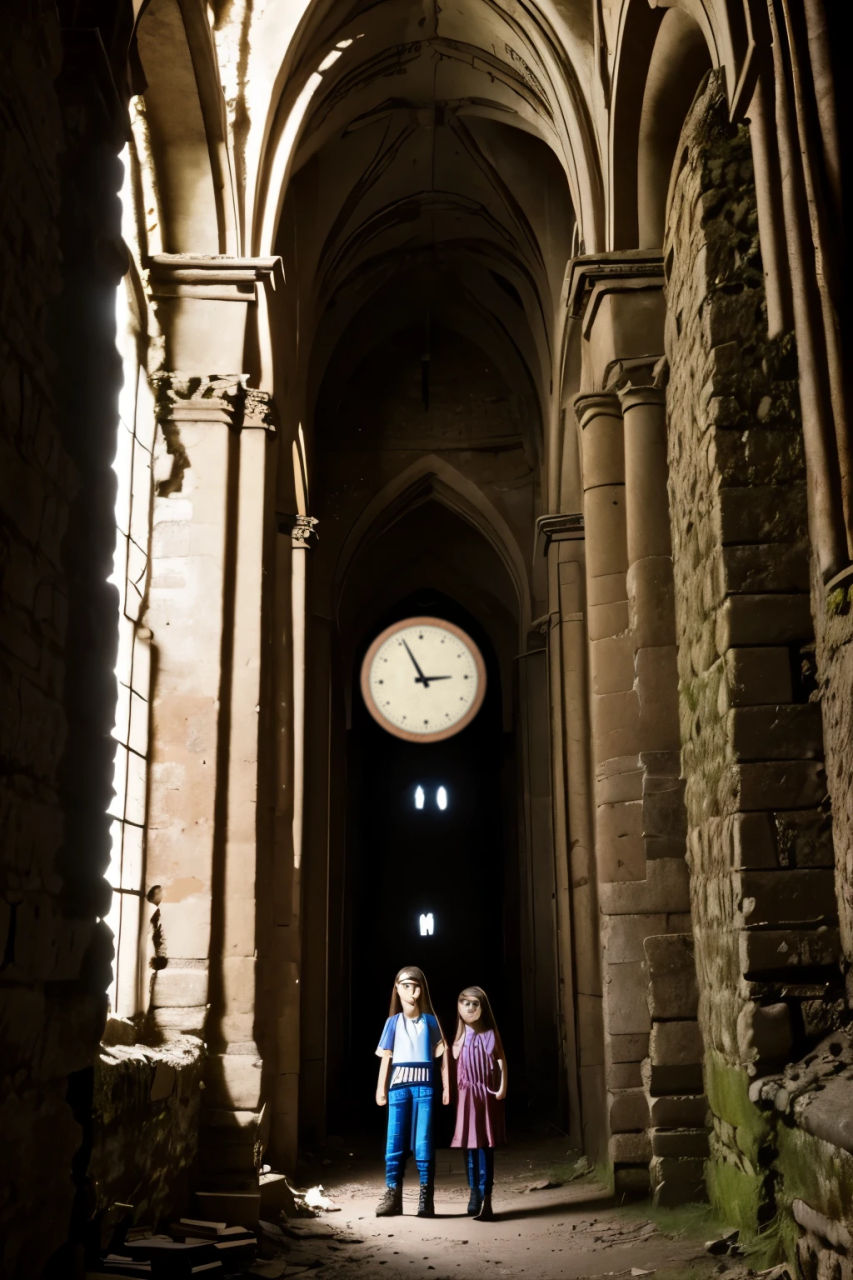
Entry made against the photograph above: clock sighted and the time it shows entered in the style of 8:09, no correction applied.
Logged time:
2:56
